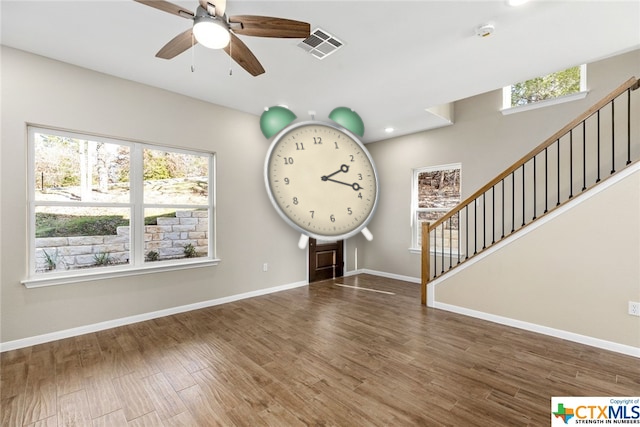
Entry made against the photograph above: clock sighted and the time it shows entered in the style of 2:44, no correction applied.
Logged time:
2:18
